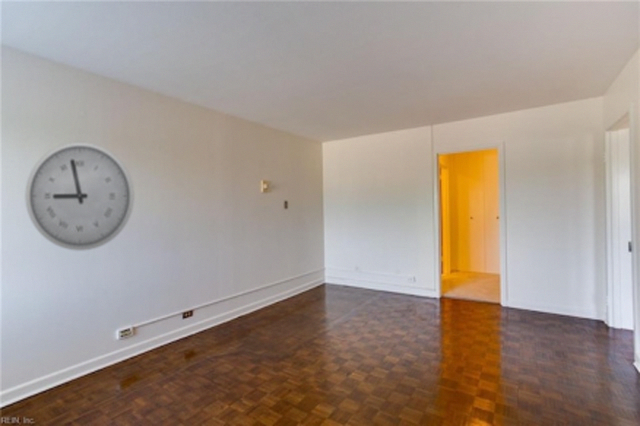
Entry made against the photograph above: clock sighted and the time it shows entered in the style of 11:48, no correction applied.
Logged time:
8:58
